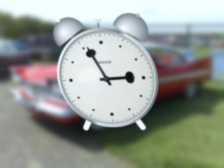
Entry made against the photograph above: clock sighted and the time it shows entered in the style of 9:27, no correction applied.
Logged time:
2:56
